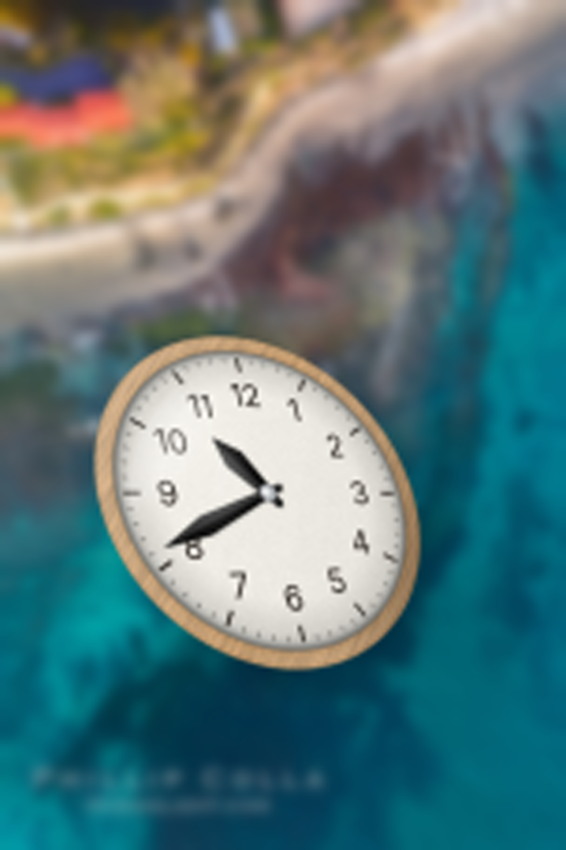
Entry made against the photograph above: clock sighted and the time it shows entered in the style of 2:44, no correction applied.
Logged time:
10:41
